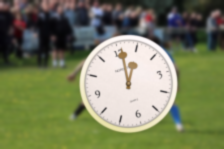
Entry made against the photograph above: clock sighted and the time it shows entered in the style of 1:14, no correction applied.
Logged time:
1:01
